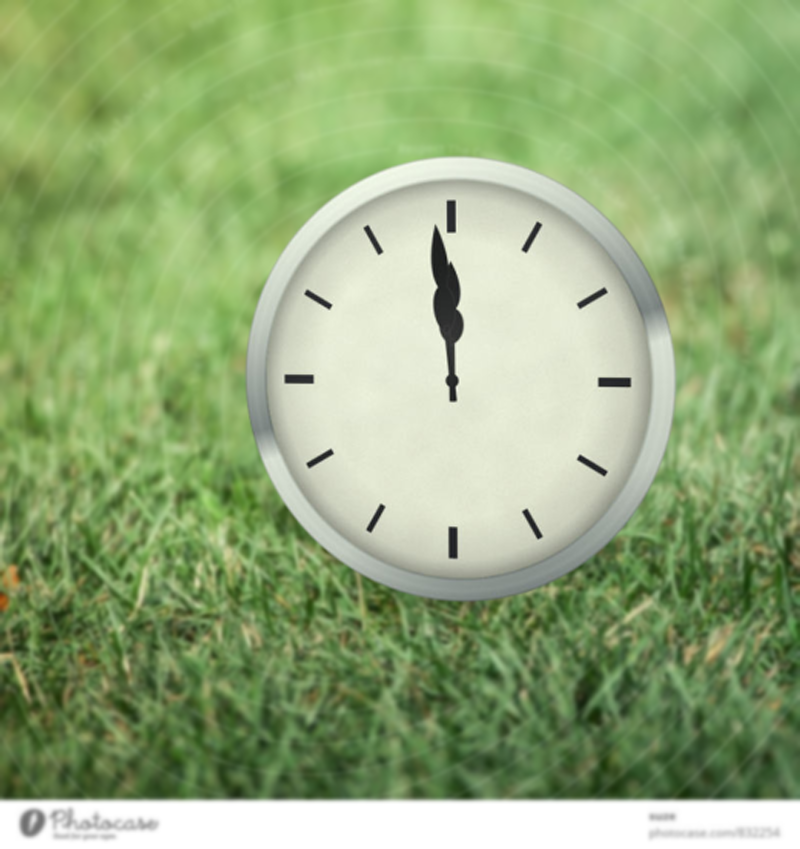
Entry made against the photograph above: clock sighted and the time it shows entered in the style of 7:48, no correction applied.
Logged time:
11:59
